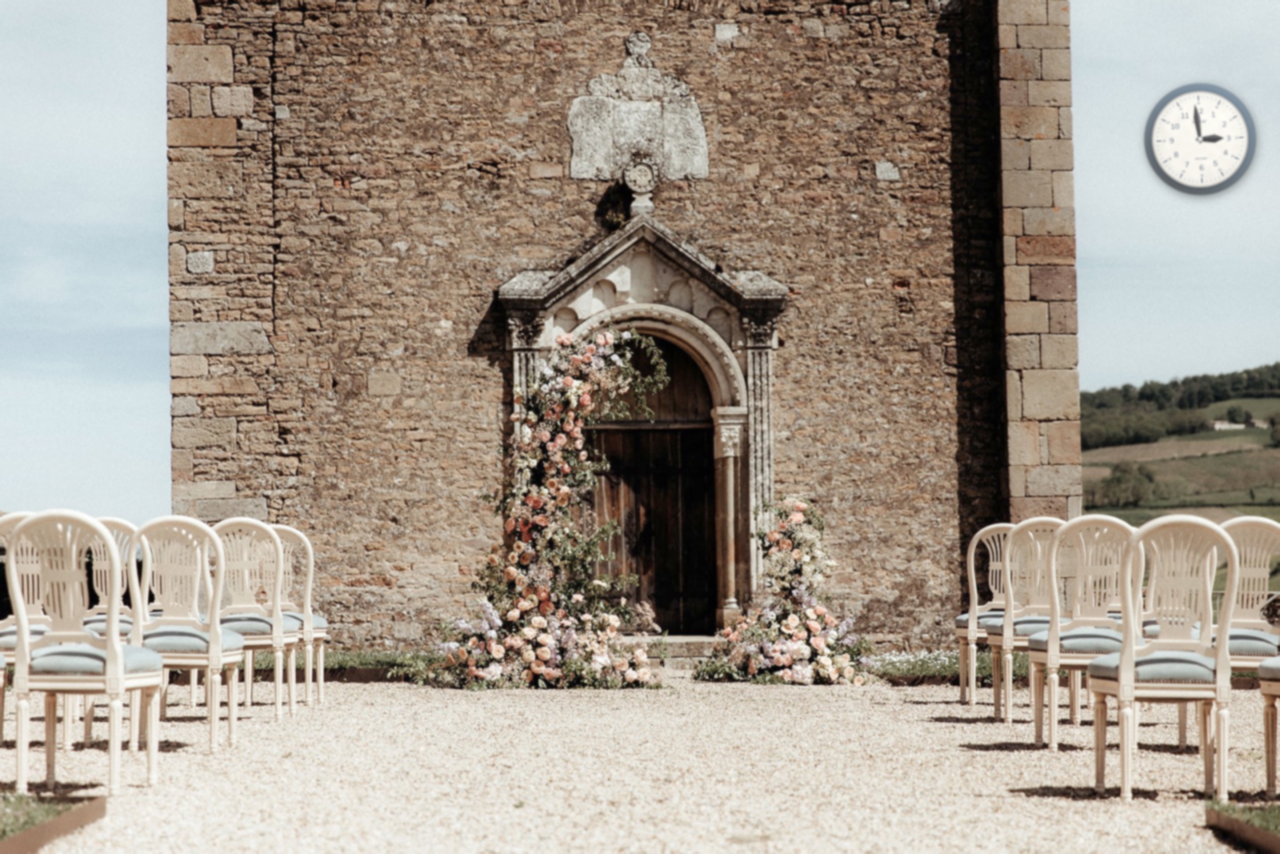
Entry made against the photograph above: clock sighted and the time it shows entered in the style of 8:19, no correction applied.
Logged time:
2:59
